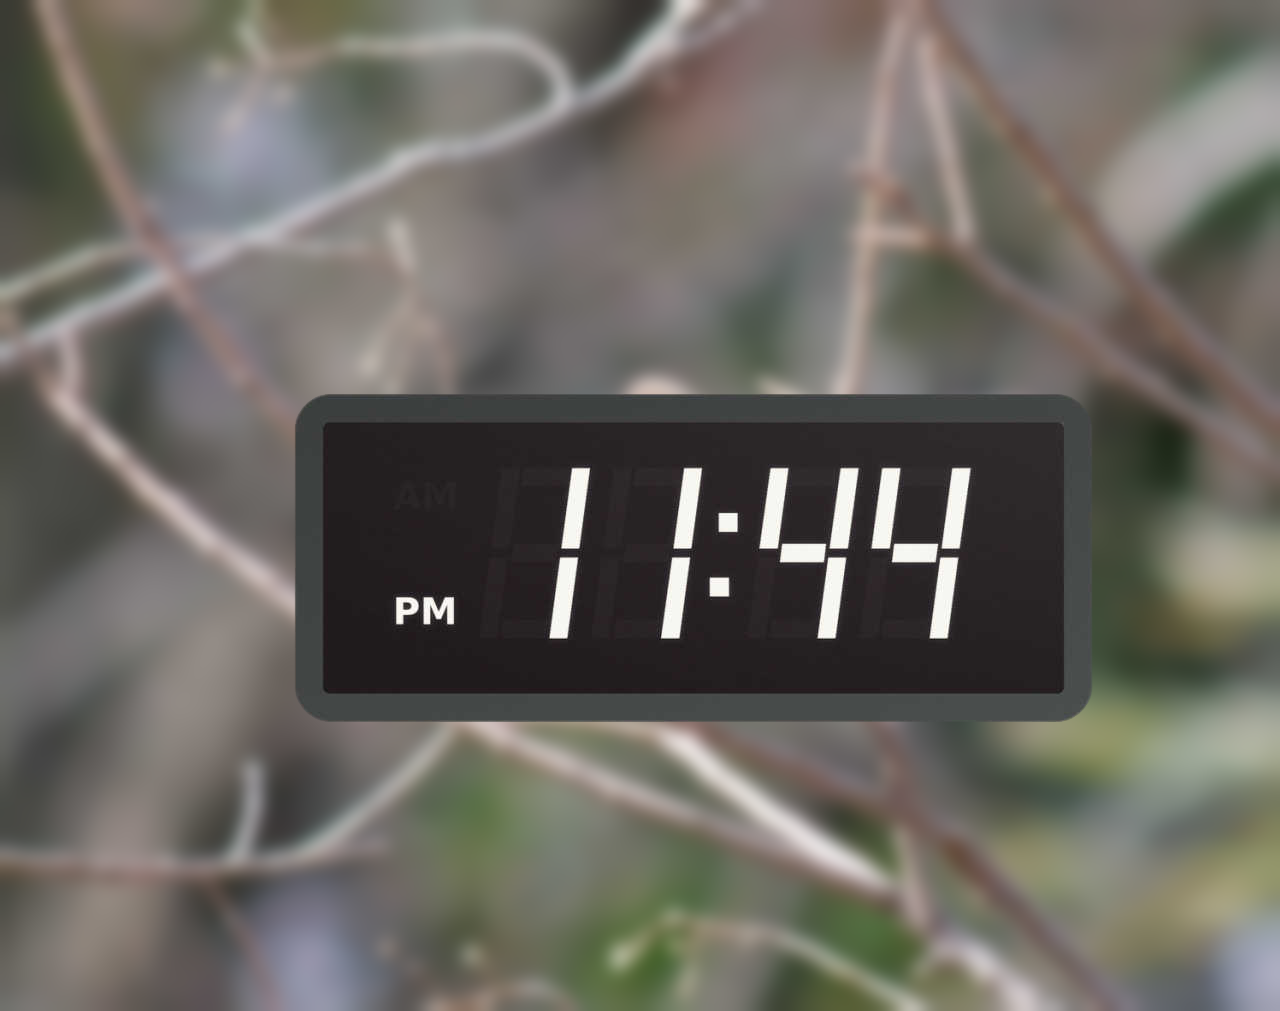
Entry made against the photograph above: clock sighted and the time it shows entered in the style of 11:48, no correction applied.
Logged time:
11:44
